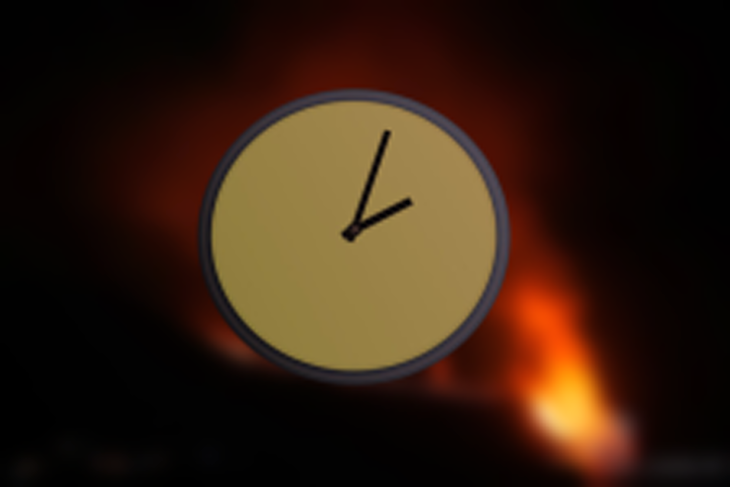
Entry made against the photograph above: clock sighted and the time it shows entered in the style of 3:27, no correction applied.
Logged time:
2:03
